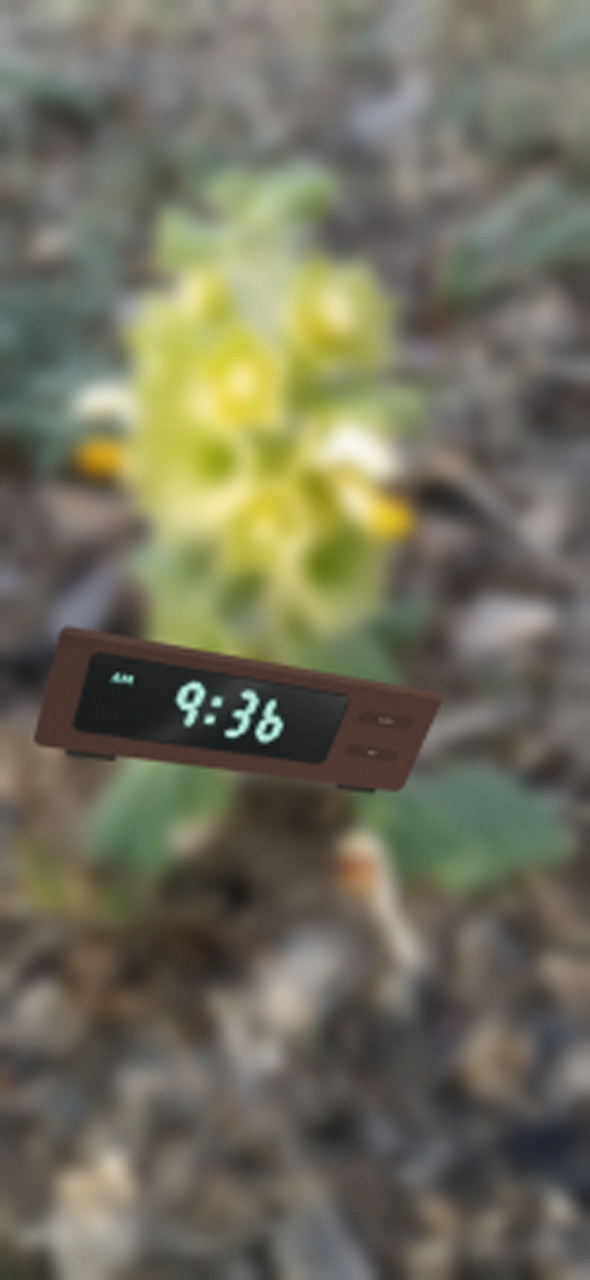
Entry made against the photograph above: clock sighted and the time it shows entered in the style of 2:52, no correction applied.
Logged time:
9:36
